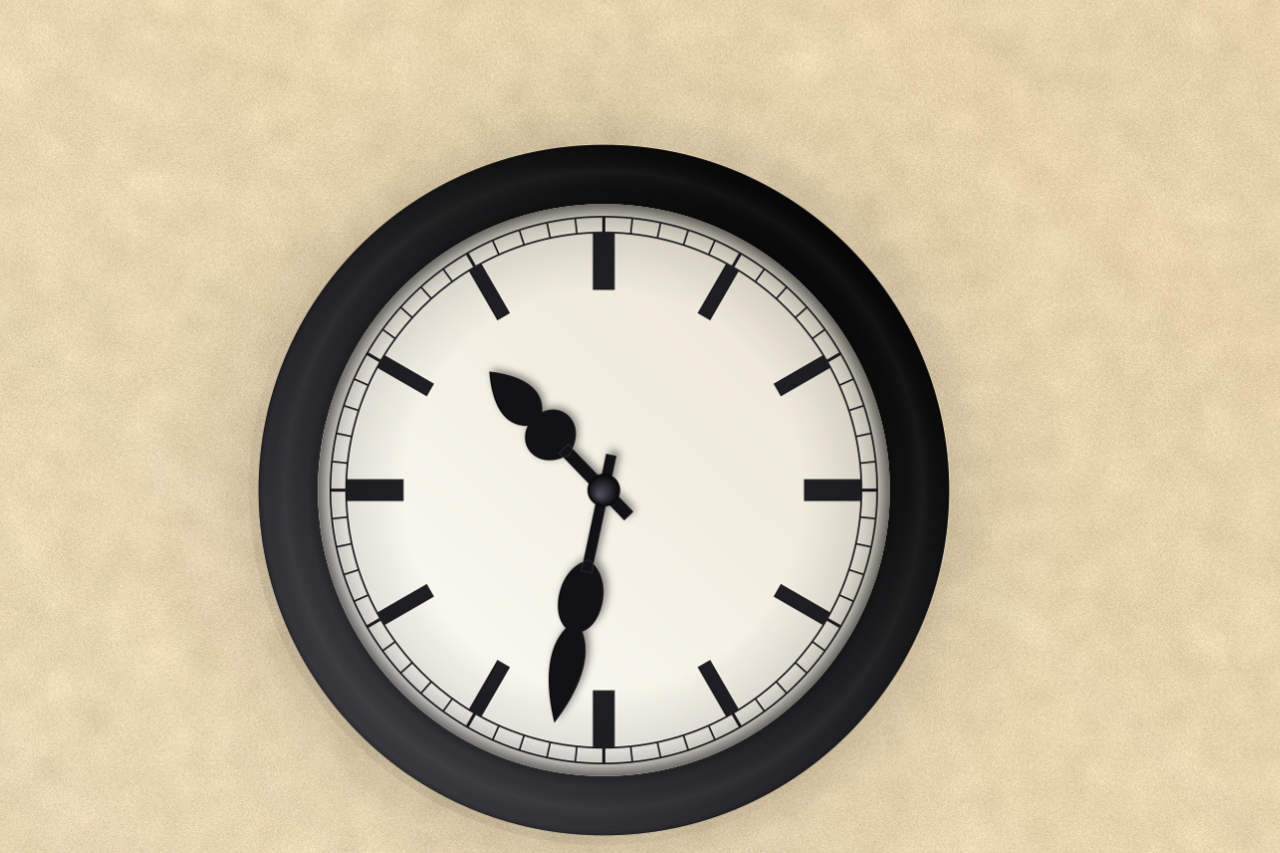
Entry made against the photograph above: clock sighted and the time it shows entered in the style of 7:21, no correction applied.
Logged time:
10:32
